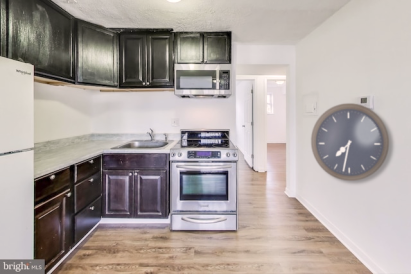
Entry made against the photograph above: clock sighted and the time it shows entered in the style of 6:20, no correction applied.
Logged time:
7:32
